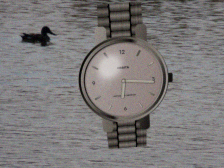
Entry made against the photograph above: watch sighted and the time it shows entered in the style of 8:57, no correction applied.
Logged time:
6:16
